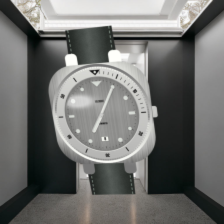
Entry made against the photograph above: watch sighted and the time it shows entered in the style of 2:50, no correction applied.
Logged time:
7:05
